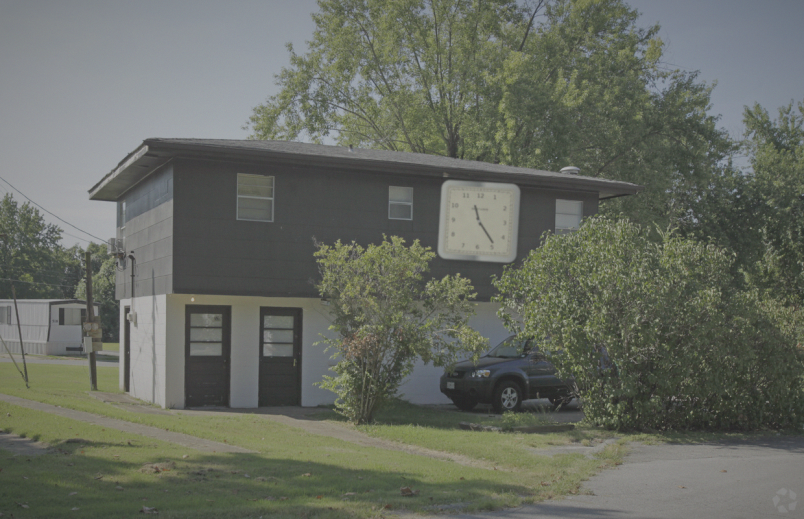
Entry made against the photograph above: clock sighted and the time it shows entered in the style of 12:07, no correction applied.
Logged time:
11:24
